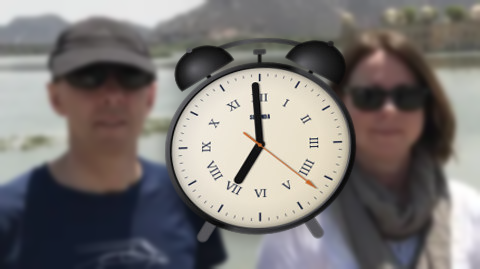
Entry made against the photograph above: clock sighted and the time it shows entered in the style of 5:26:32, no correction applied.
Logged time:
6:59:22
